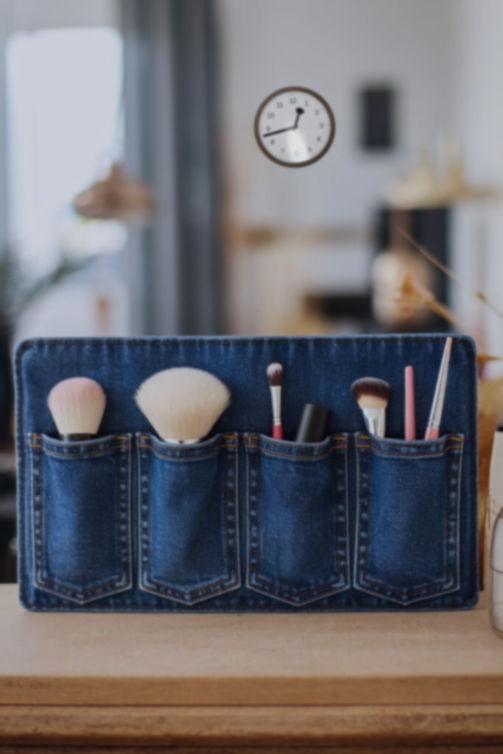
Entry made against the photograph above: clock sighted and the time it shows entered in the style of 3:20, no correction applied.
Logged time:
12:43
